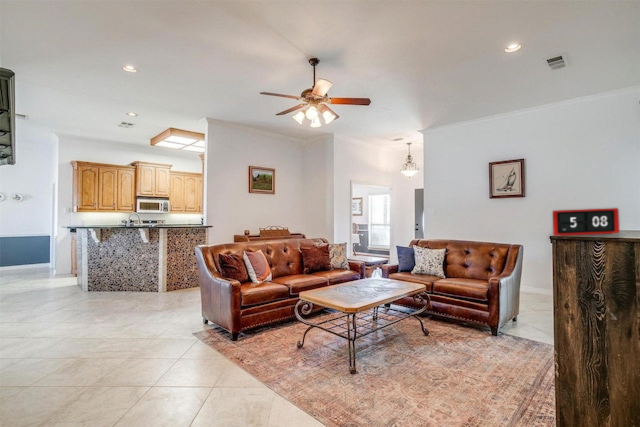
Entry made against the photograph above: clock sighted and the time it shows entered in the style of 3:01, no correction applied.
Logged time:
5:08
